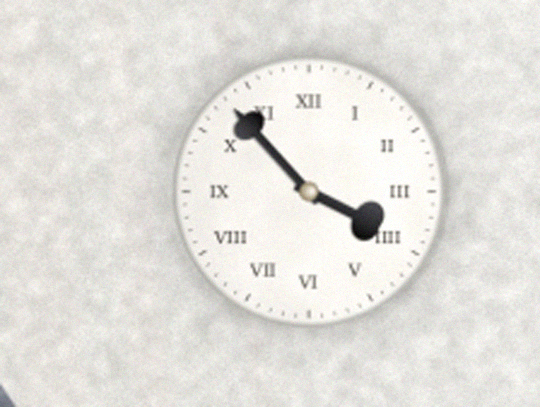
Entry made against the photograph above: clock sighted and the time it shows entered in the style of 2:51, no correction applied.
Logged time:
3:53
